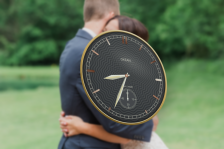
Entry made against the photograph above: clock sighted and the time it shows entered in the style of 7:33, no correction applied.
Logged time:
8:34
